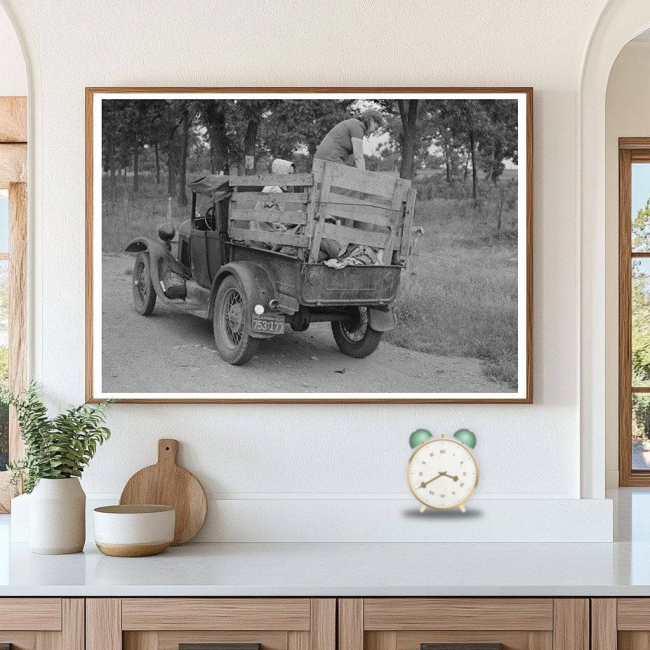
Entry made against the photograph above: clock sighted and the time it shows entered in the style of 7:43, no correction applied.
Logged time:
3:40
